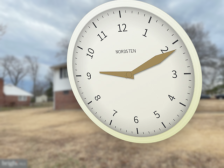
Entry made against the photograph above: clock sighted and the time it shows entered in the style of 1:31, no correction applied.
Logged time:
9:11
